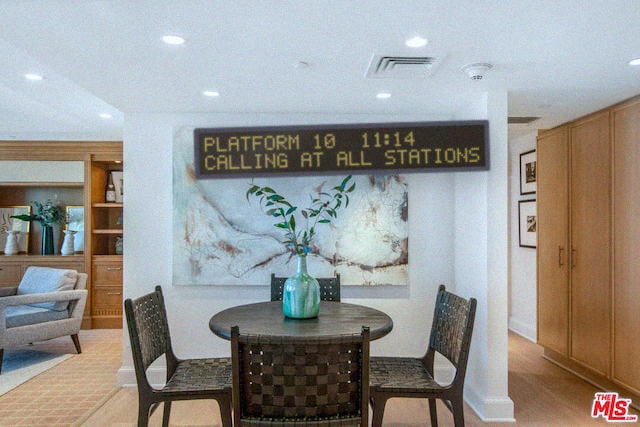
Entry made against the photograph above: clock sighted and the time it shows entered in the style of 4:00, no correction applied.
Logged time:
11:14
